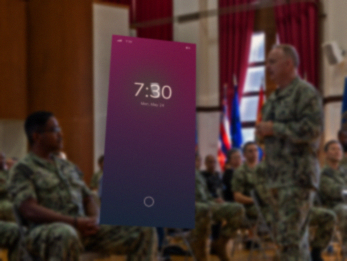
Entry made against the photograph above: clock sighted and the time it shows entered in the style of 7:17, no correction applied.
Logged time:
7:30
